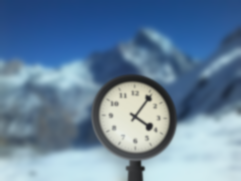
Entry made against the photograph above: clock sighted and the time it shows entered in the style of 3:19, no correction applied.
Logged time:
4:06
